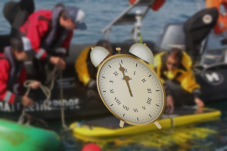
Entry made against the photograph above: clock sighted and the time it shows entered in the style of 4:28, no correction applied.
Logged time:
11:59
